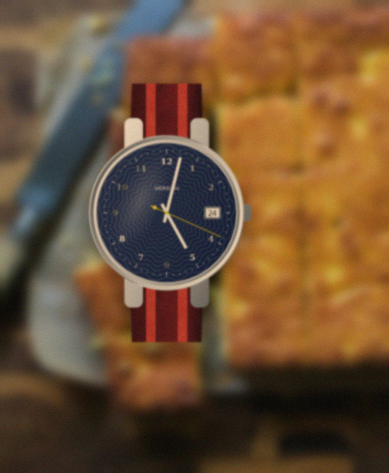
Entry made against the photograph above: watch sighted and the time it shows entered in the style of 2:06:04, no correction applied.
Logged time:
5:02:19
